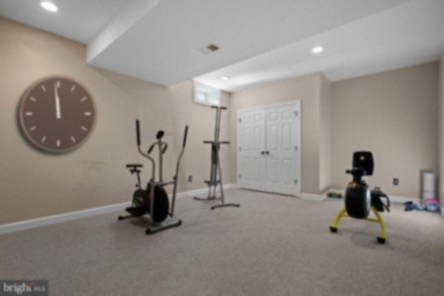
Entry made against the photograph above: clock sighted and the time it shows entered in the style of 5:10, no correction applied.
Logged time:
11:59
